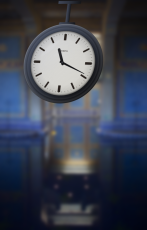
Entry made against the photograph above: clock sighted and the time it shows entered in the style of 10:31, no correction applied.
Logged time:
11:19
